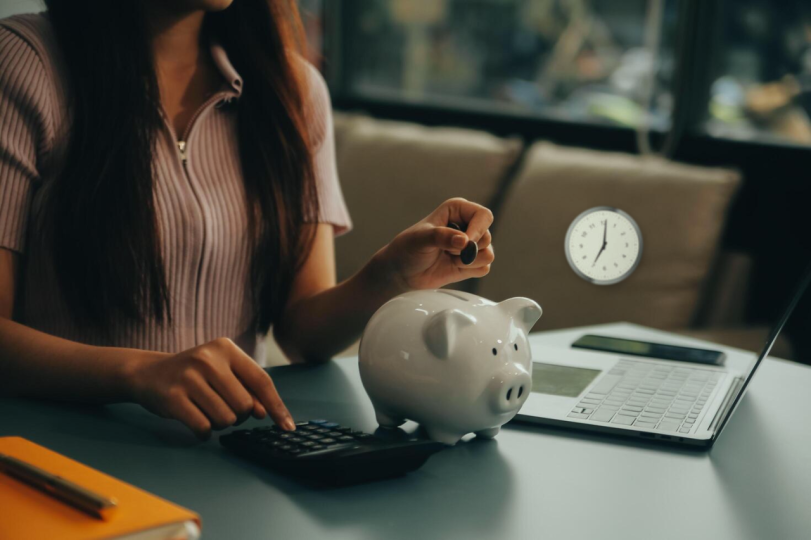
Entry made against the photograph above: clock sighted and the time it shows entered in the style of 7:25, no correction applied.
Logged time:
7:01
